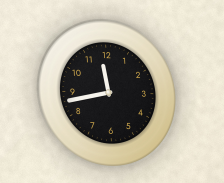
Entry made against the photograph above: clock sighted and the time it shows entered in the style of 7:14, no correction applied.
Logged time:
11:43
